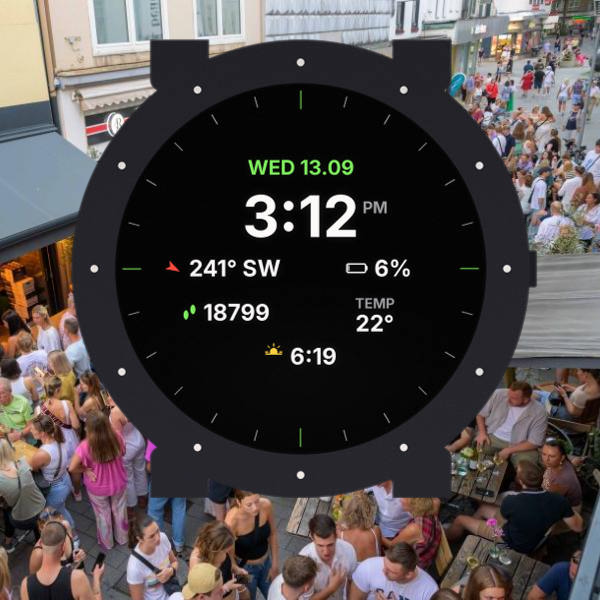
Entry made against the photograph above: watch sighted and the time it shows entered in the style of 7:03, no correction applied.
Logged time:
3:12
